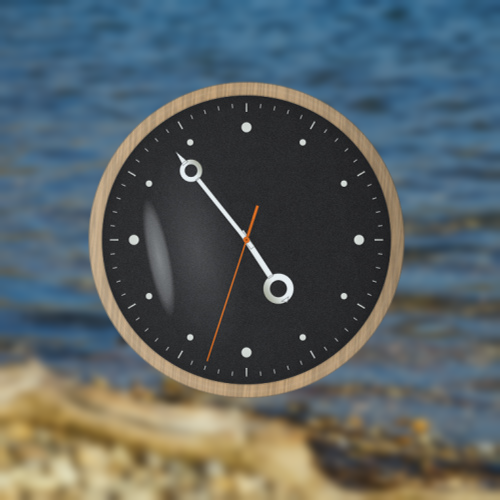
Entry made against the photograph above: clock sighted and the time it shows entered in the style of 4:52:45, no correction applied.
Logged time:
4:53:33
